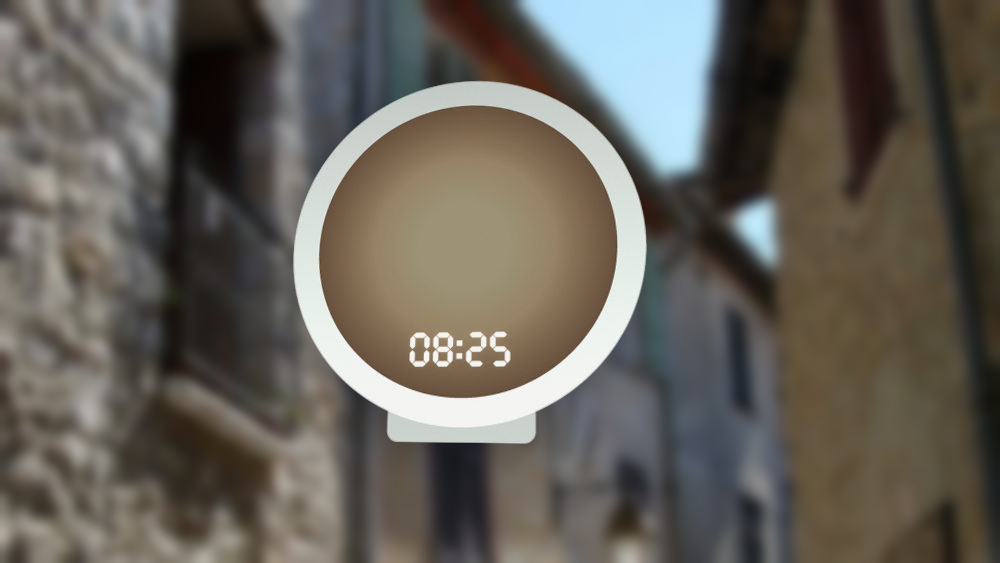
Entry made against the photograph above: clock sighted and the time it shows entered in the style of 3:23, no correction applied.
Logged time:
8:25
